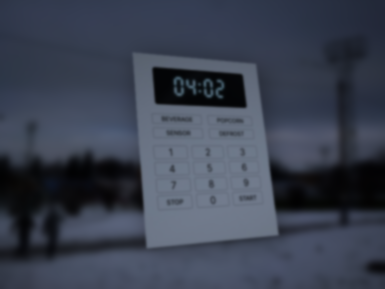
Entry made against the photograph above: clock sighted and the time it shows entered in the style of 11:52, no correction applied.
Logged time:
4:02
